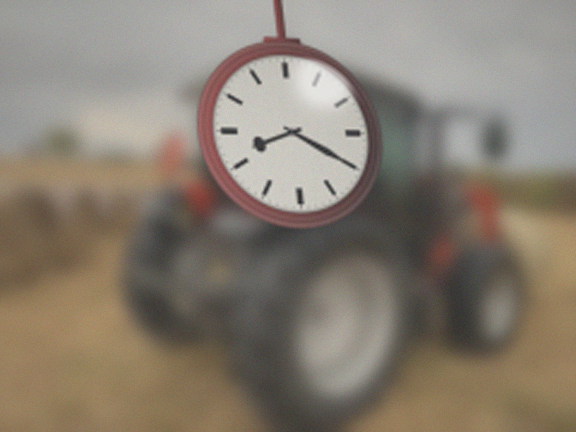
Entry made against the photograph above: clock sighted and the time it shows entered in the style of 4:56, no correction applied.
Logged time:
8:20
